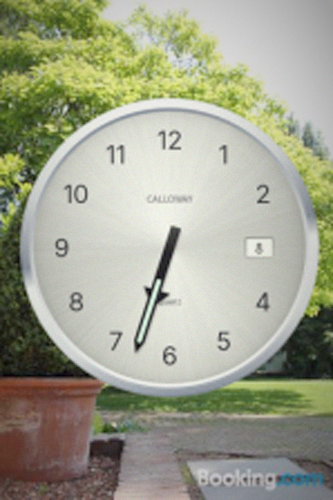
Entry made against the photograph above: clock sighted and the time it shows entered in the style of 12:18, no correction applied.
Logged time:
6:33
